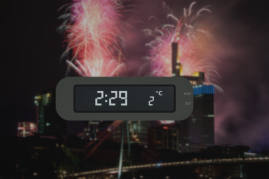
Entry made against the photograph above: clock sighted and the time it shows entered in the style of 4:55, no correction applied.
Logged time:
2:29
